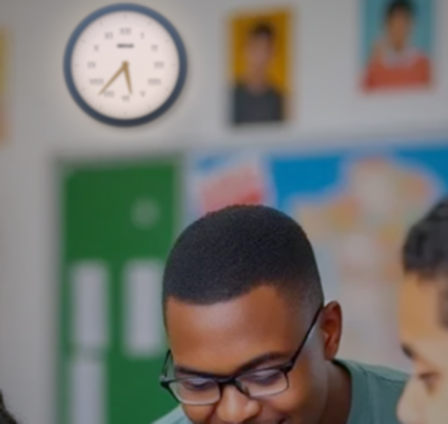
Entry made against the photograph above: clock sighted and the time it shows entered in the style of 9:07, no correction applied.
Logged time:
5:37
